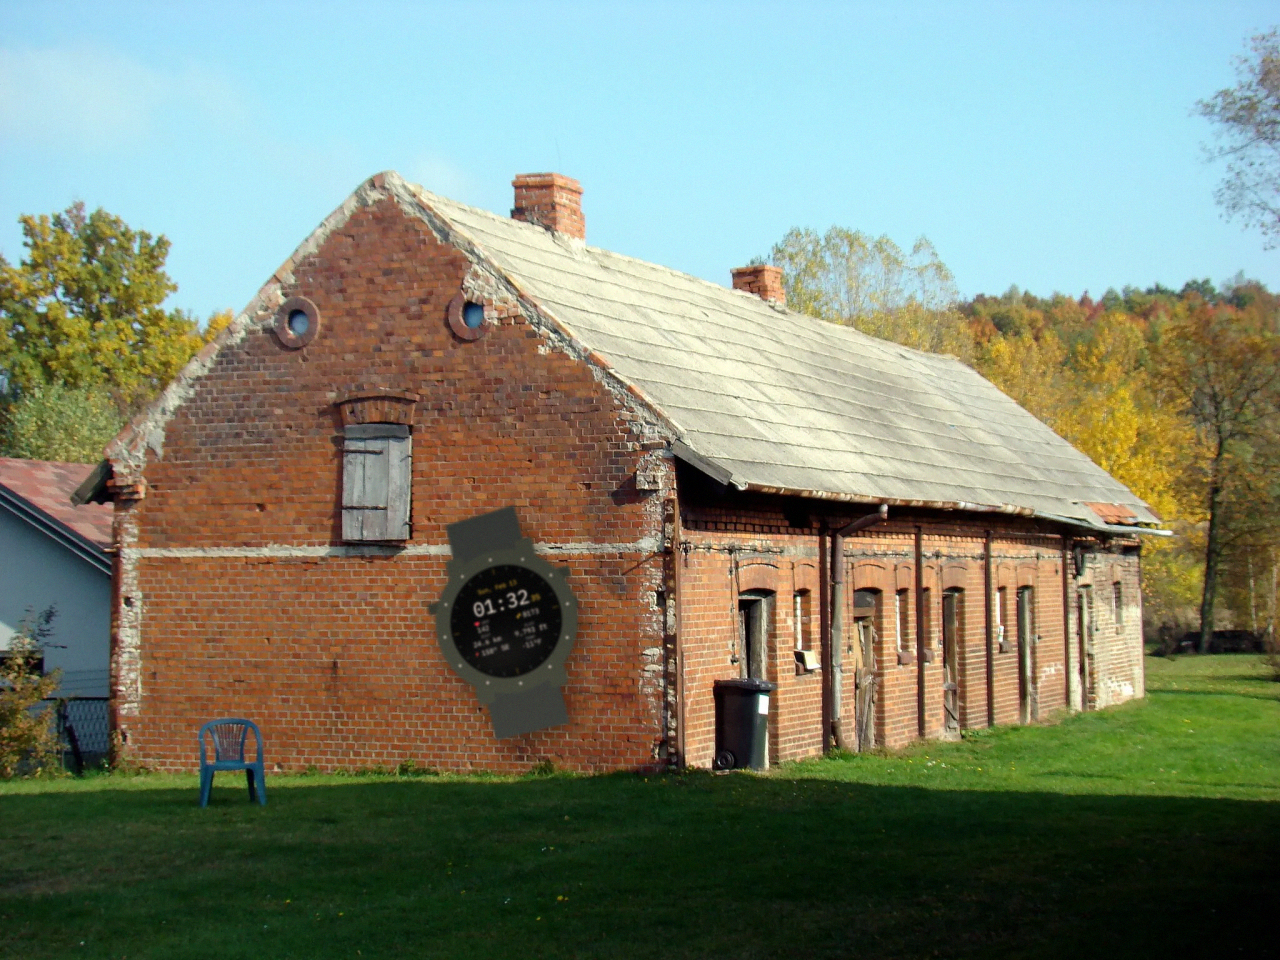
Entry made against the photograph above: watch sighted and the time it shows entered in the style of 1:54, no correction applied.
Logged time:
1:32
